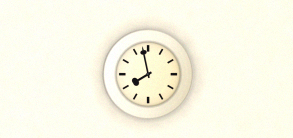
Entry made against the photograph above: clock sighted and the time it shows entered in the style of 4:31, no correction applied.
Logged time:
7:58
